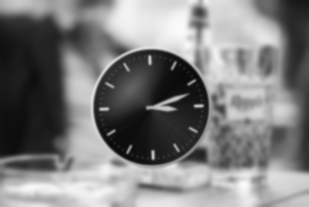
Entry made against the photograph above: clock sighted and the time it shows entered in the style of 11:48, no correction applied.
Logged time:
3:12
